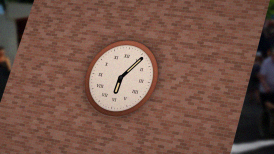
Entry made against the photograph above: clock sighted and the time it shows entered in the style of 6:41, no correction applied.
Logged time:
6:06
